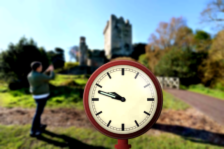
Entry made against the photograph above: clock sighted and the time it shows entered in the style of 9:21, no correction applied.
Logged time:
9:48
